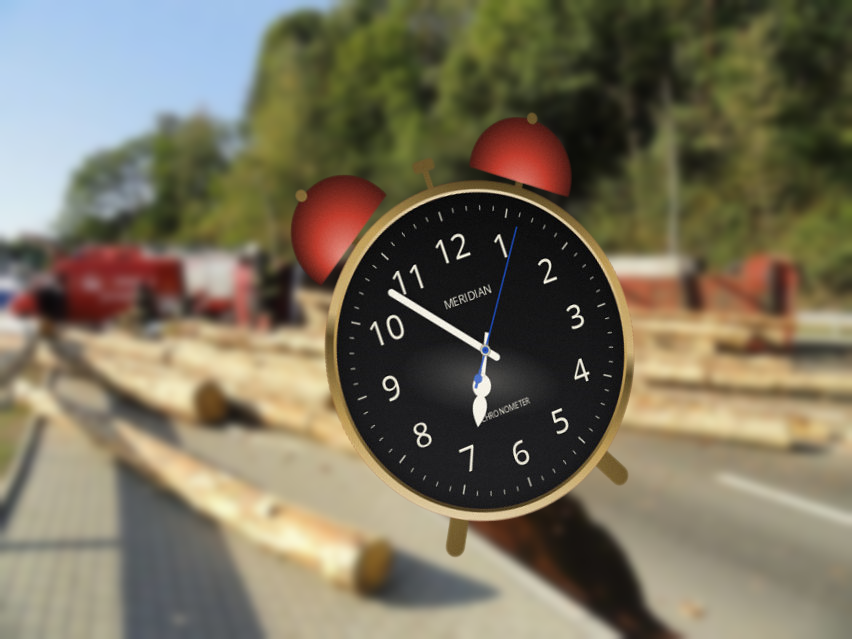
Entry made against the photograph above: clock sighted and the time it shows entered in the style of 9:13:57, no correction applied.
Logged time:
6:53:06
